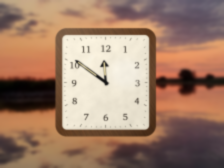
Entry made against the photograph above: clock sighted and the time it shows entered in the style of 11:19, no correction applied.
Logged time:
11:51
